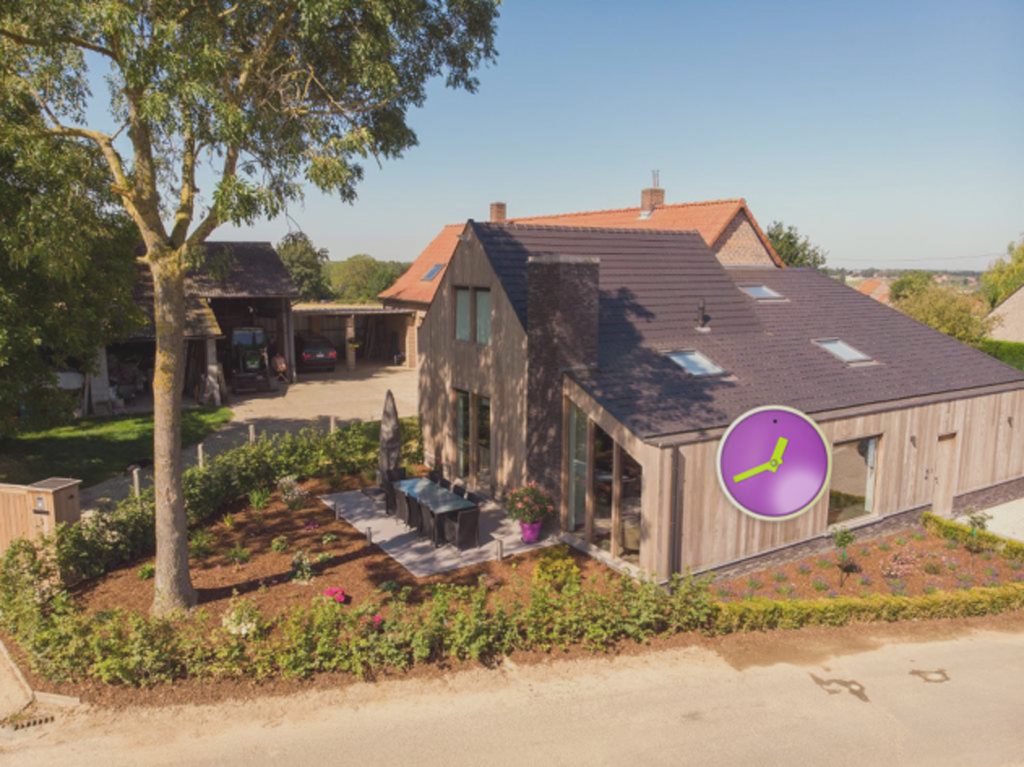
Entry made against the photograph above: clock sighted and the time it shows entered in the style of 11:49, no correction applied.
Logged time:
12:41
